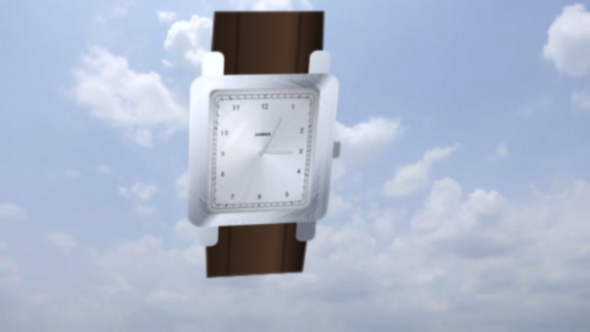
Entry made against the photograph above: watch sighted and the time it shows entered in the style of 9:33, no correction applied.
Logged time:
3:04
